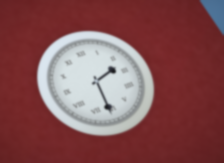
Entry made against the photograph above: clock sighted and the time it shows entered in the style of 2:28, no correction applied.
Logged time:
2:31
